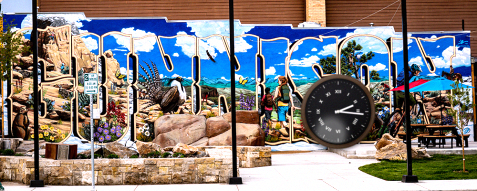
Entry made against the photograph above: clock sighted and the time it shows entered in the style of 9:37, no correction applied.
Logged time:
2:16
